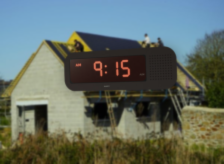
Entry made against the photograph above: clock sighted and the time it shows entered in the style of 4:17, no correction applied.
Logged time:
9:15
